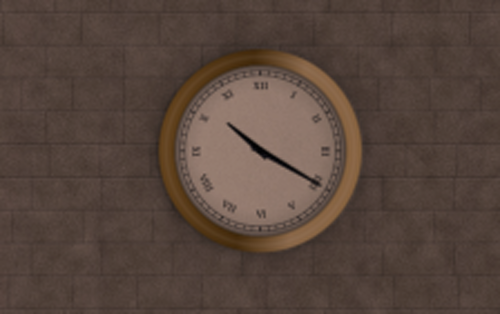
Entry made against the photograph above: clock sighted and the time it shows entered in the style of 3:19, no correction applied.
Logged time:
10:20
